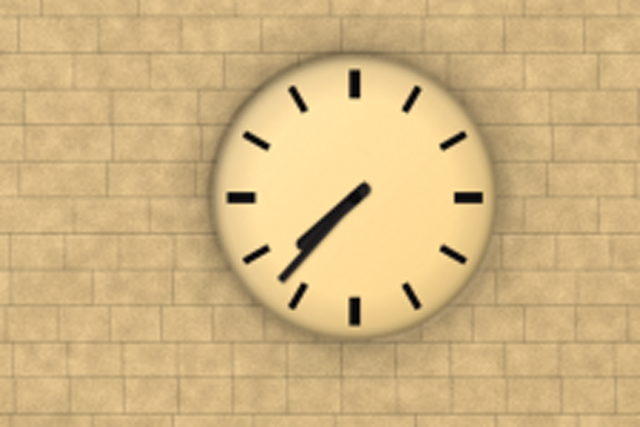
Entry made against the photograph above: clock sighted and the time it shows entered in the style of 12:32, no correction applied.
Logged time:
7:37
